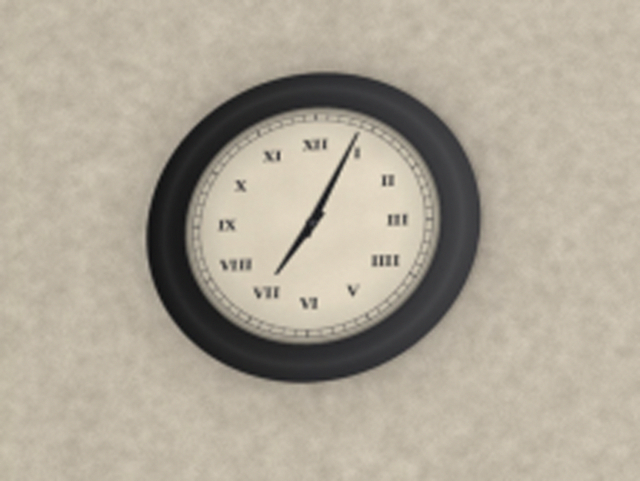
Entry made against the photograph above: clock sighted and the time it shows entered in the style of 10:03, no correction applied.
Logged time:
7:04
